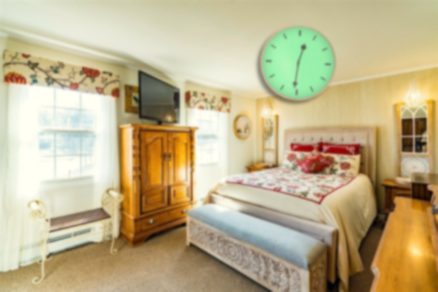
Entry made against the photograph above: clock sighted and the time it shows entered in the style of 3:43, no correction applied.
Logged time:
12:31
